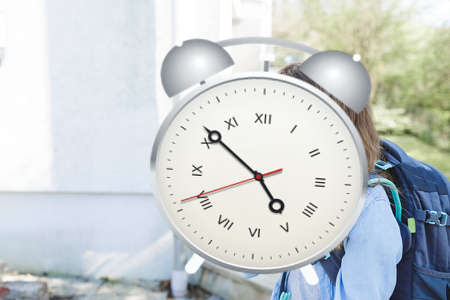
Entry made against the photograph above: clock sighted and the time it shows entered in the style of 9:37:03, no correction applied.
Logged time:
4:51:41
